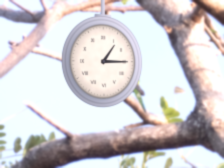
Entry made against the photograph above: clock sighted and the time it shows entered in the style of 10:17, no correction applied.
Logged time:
1:15
